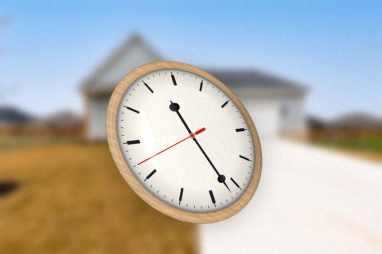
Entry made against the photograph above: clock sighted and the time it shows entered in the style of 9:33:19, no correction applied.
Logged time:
11:26:42
